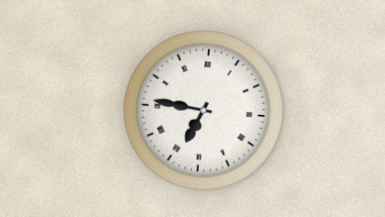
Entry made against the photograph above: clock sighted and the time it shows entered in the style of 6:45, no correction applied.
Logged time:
6:46
